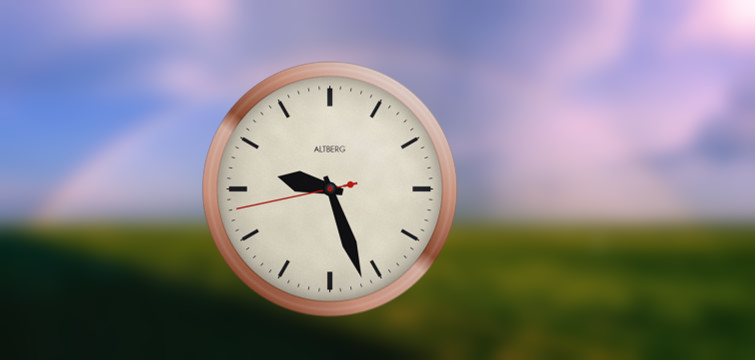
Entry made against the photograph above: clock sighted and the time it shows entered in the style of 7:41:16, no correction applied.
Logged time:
9:26:43
